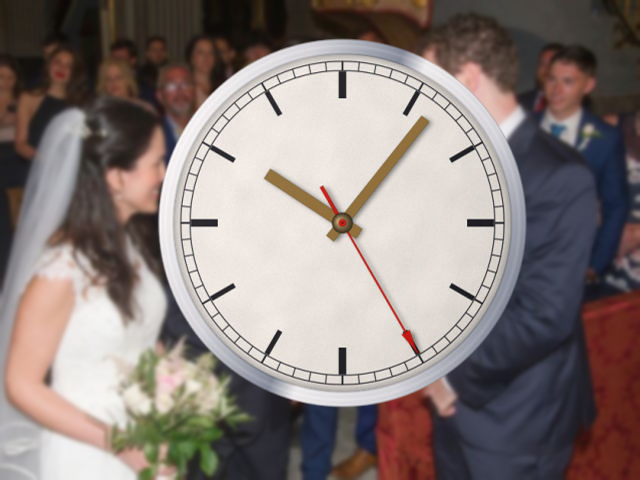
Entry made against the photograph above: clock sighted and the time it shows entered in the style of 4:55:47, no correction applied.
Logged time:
10:06:25
